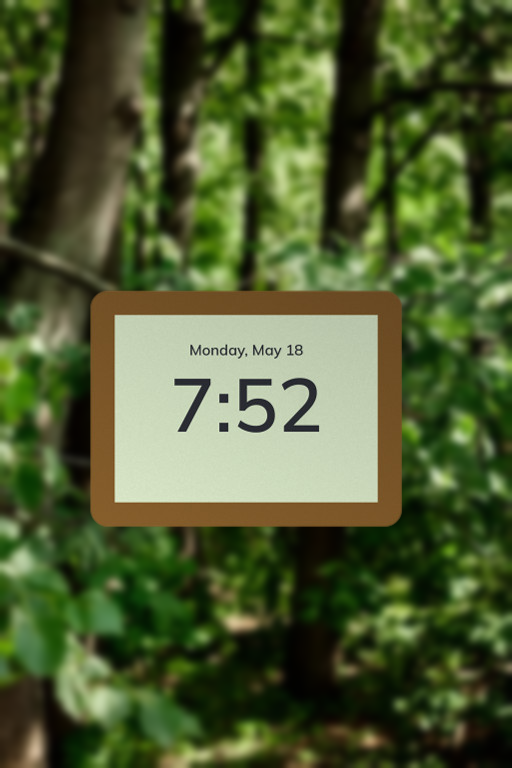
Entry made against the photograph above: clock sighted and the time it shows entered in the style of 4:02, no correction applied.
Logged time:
7:52
